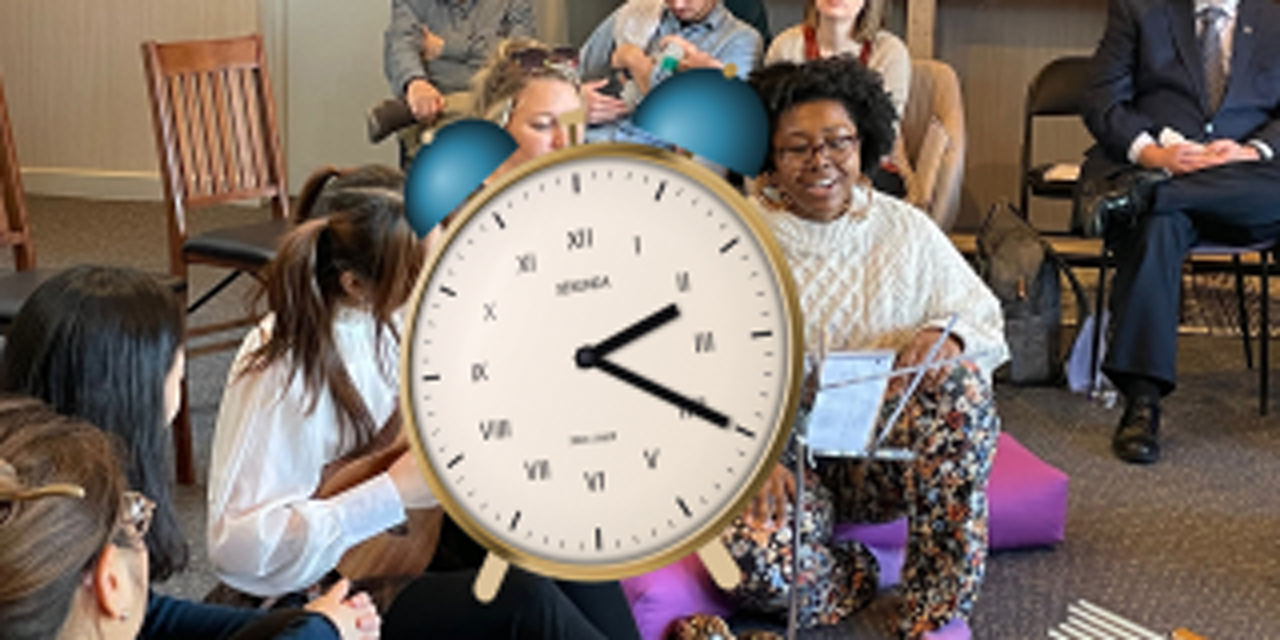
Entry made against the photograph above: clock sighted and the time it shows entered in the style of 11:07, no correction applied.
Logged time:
2:20
